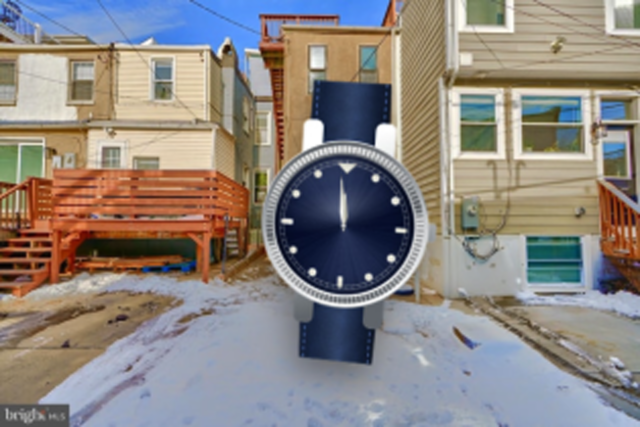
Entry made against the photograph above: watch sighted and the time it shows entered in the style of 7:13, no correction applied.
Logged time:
11:59
